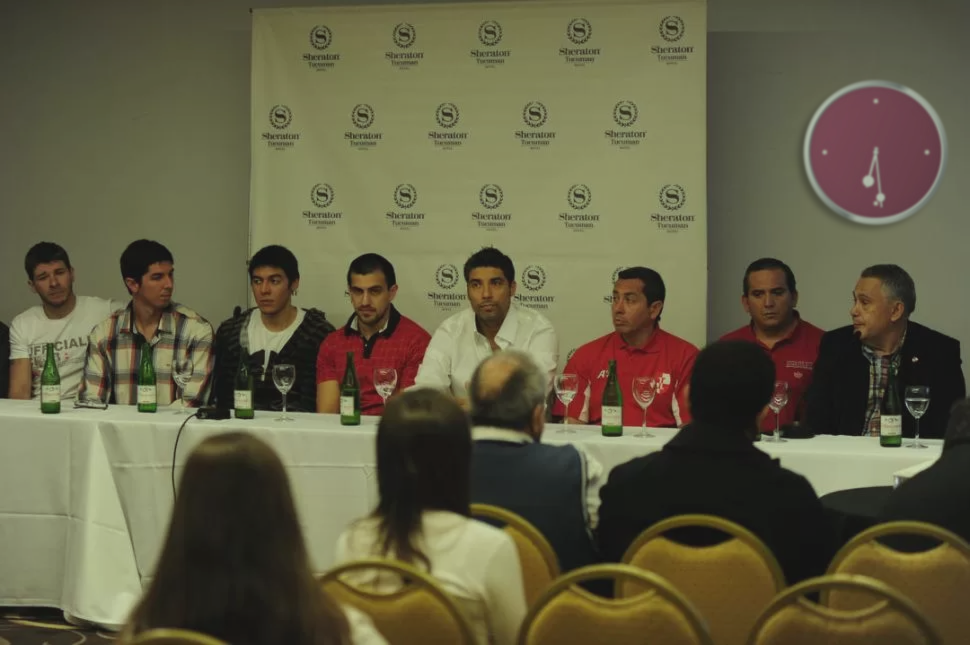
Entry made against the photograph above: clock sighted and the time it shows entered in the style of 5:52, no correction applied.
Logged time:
6:29
